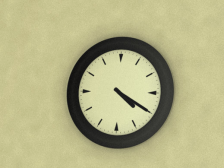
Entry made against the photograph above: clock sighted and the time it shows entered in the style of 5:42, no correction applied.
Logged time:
4:20
